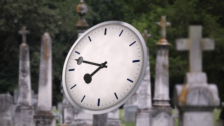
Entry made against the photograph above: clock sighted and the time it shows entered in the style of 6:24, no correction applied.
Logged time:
7:48
